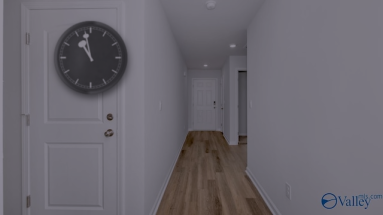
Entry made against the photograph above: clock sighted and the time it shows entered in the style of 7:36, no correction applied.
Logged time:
10:58
